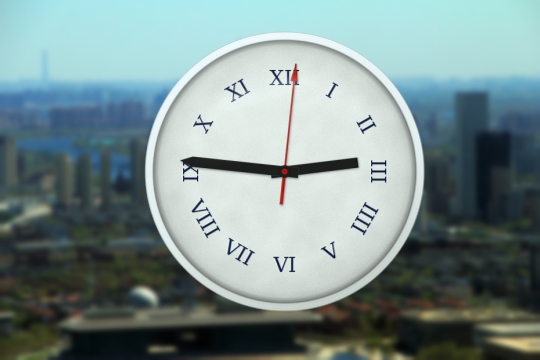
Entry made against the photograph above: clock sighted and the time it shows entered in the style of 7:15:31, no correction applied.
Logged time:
2:46:01
